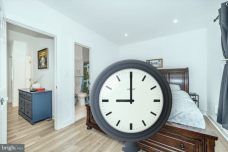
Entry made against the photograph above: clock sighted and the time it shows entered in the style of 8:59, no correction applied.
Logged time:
9:00
